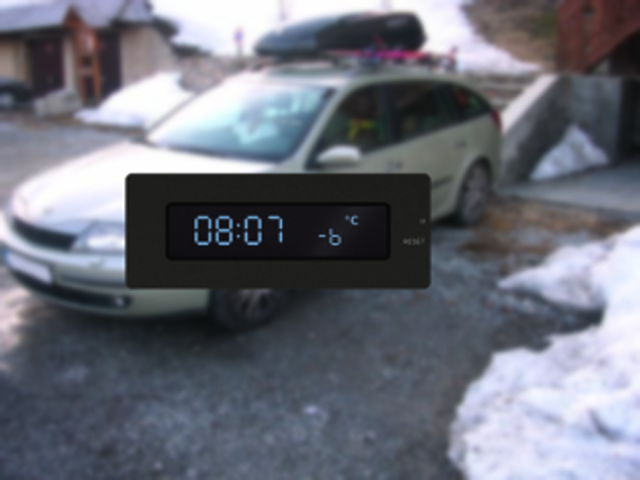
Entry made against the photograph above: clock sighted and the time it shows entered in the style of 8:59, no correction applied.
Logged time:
8:07
